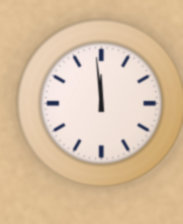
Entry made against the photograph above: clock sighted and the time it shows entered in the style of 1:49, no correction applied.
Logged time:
11:59
